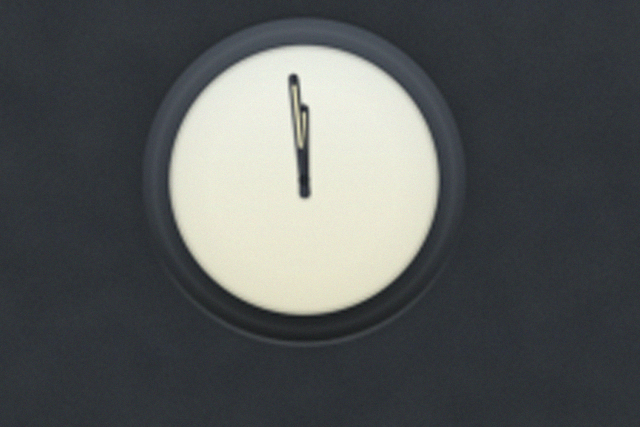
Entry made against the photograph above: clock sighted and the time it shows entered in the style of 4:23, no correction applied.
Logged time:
11:59
